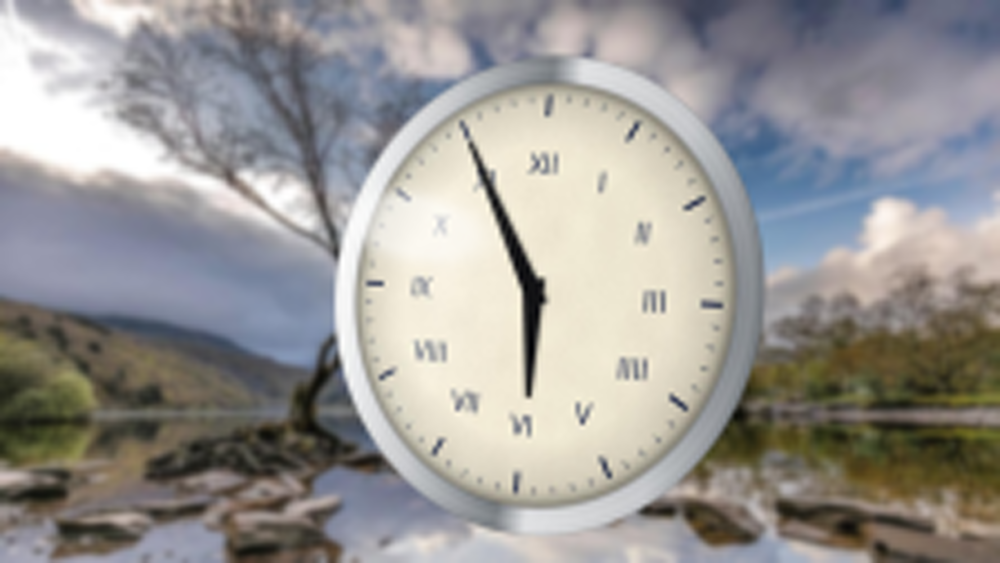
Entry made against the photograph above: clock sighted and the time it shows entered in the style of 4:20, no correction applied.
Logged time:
5:55
